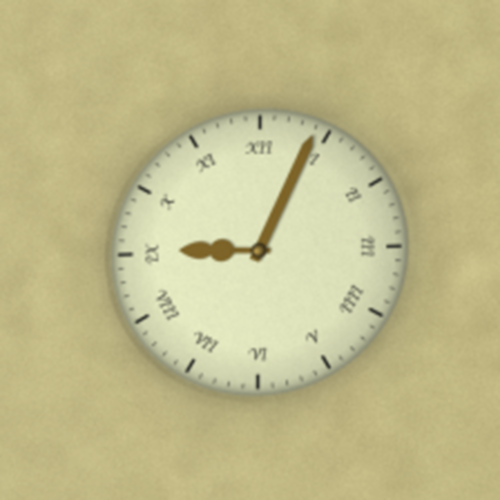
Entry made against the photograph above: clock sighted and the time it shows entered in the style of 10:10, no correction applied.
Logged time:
9:04
